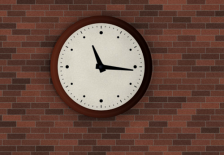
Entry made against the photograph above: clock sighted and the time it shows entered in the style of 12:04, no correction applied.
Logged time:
11:16
